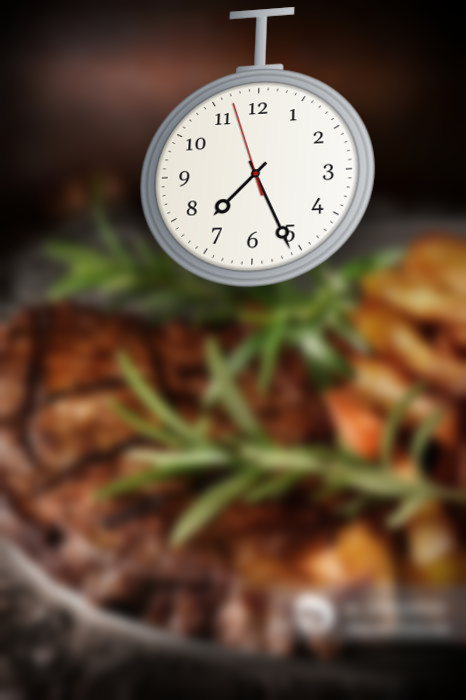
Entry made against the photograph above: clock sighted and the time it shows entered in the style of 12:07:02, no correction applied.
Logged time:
7:25:57
